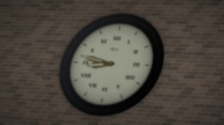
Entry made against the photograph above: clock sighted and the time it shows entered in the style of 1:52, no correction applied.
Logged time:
8:47
